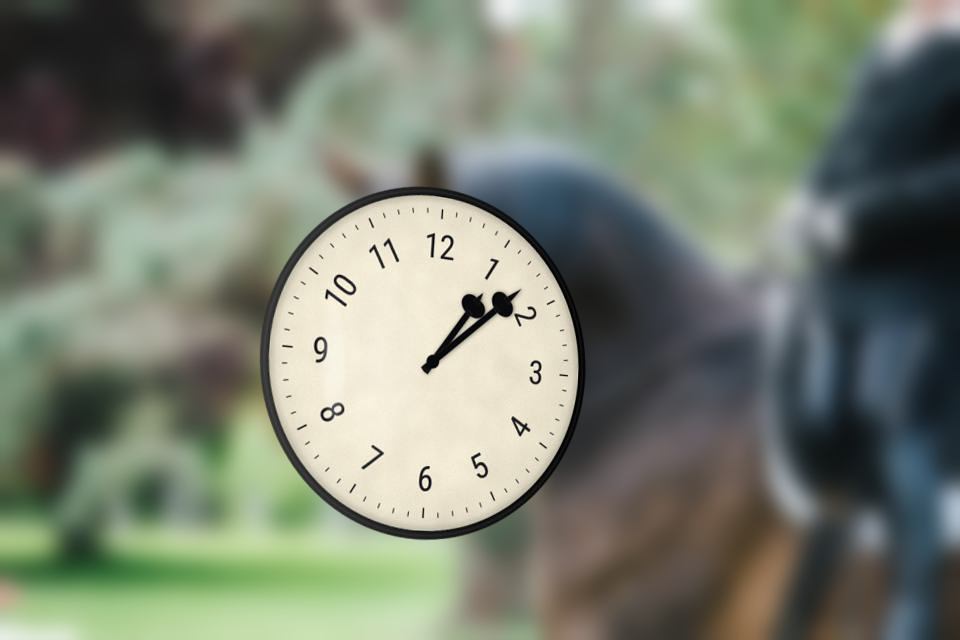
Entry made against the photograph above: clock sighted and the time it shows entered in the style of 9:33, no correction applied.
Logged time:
1:08
